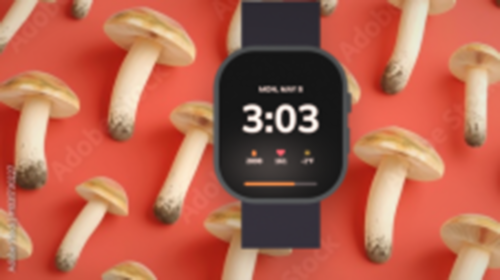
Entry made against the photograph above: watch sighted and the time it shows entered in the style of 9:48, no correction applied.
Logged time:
3:03
